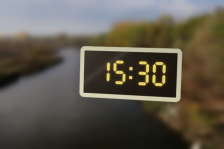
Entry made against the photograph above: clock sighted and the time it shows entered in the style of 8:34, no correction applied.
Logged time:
15:30
